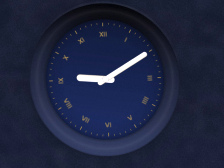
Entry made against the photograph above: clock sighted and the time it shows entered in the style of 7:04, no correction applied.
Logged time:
9:10
